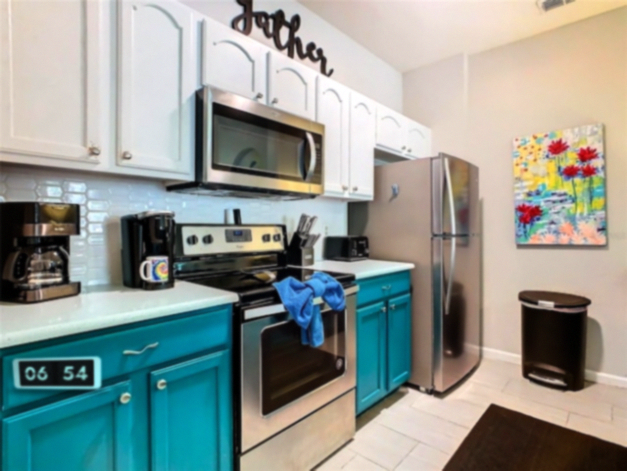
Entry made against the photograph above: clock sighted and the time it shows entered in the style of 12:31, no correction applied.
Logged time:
6:54
